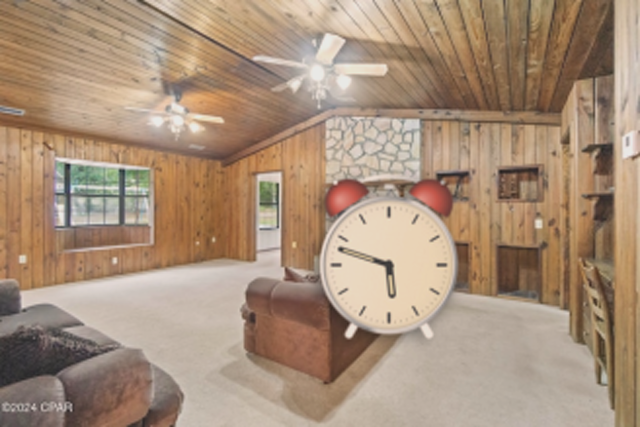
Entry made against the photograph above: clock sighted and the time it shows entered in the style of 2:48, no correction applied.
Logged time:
5:48
